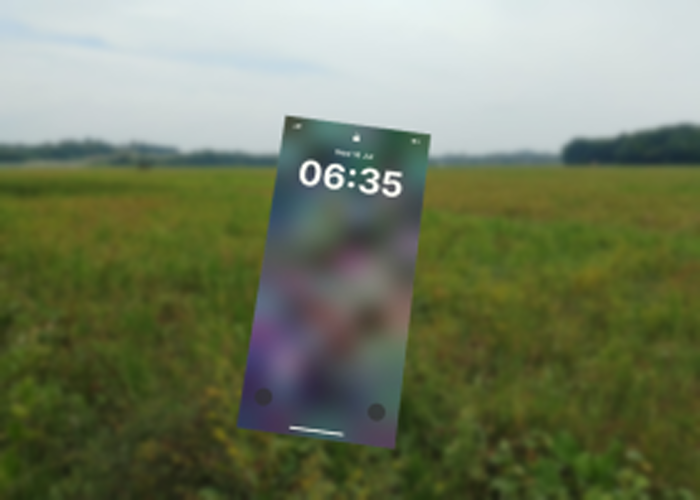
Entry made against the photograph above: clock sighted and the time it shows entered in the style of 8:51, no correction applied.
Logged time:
6:35
